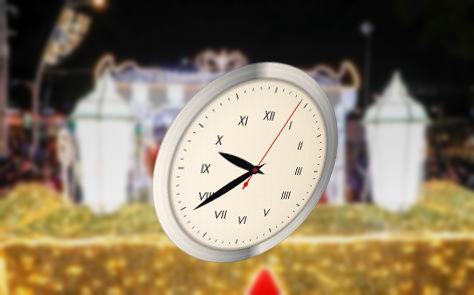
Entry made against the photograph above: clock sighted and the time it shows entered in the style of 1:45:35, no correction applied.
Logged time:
9:39:04
